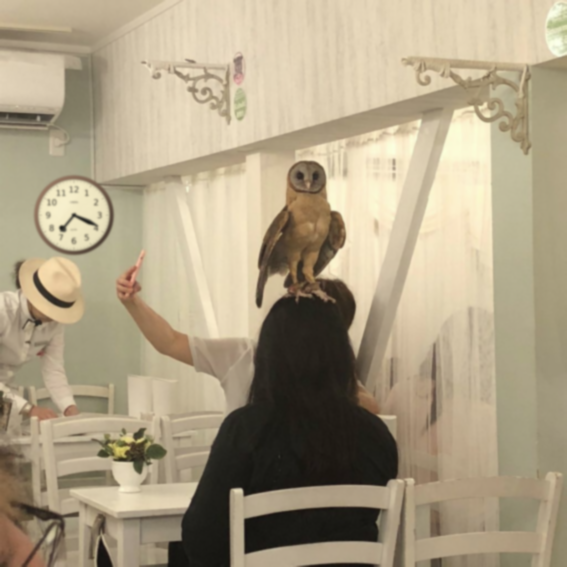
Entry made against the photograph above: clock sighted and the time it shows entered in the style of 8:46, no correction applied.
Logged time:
7:19
